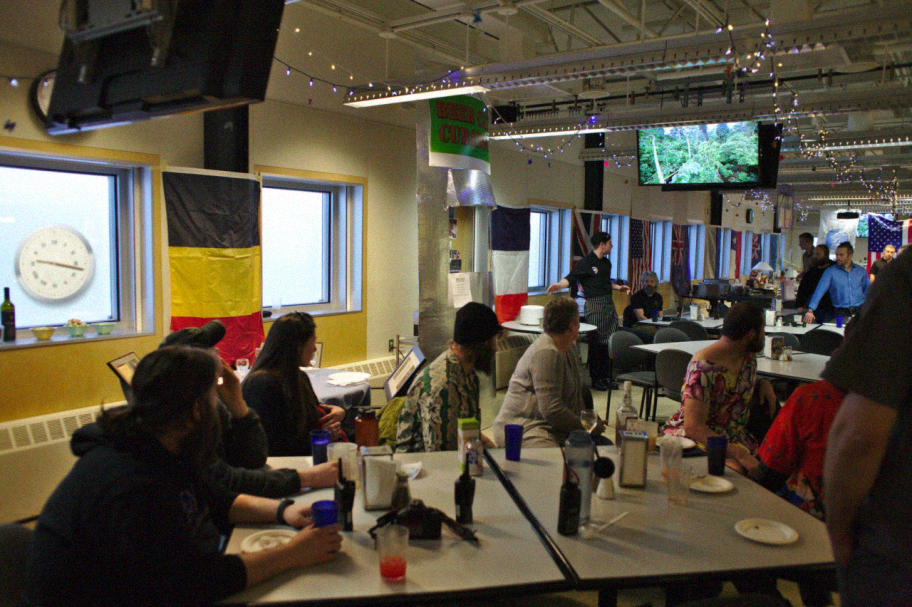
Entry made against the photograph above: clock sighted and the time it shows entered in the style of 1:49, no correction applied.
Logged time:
9:17
